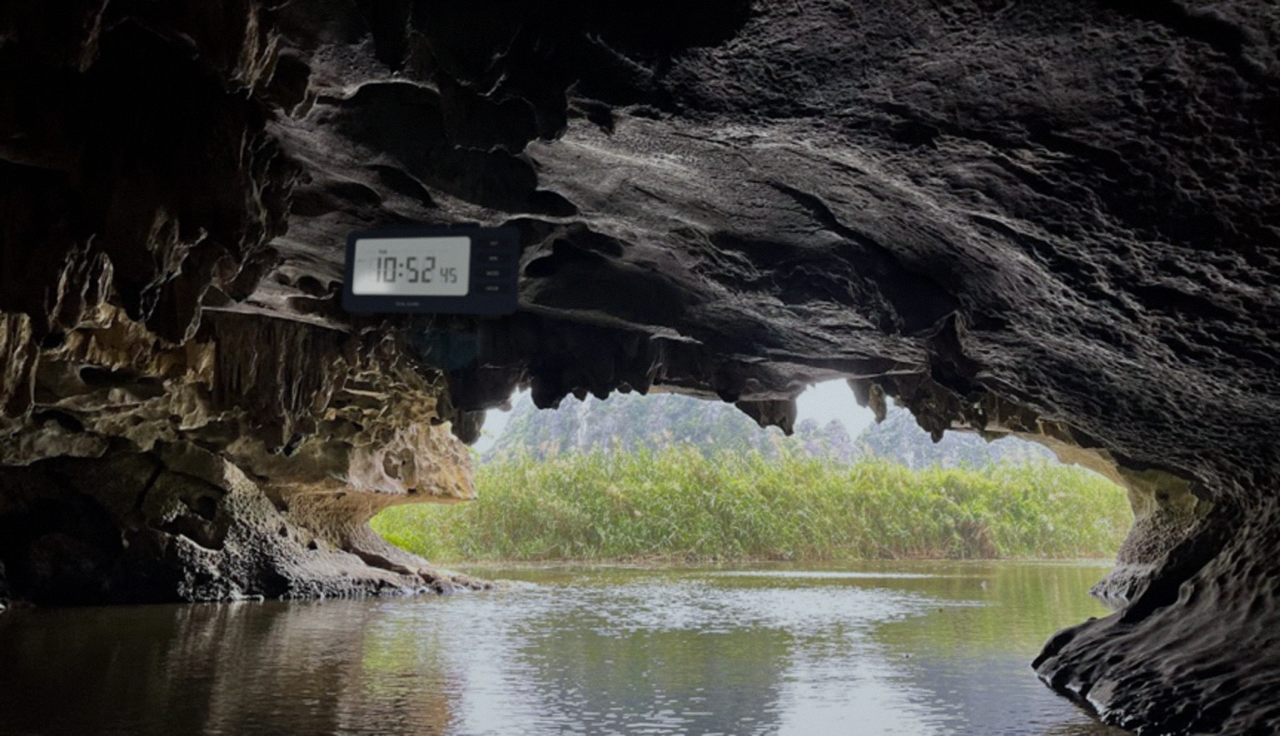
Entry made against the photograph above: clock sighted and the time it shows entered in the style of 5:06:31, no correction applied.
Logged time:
10:52:45
